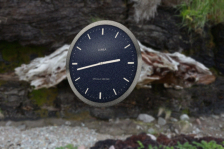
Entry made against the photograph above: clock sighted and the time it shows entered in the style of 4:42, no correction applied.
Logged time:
2:43
